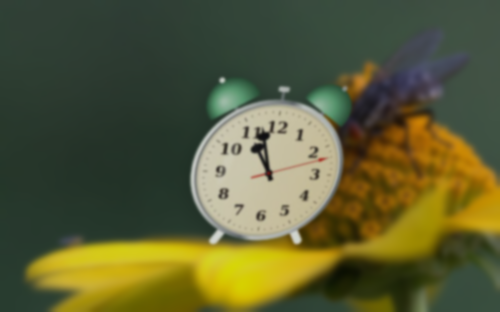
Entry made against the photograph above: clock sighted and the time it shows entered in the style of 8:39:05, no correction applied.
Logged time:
10:57:12
